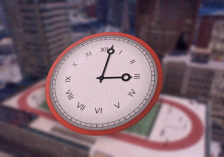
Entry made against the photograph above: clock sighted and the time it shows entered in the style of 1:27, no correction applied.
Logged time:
3:02
